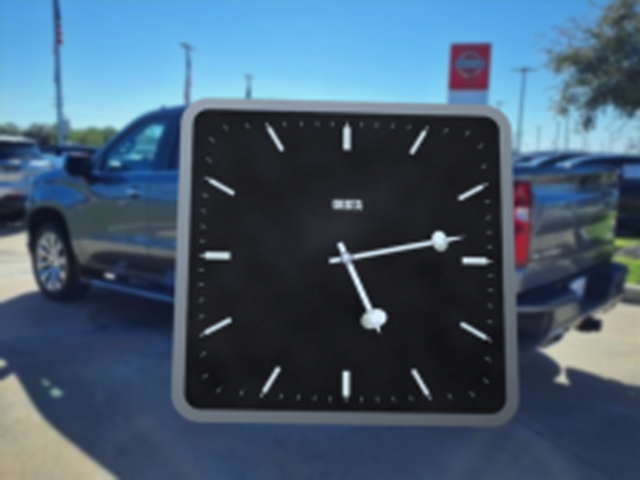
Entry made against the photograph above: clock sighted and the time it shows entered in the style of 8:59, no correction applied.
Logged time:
5:13
